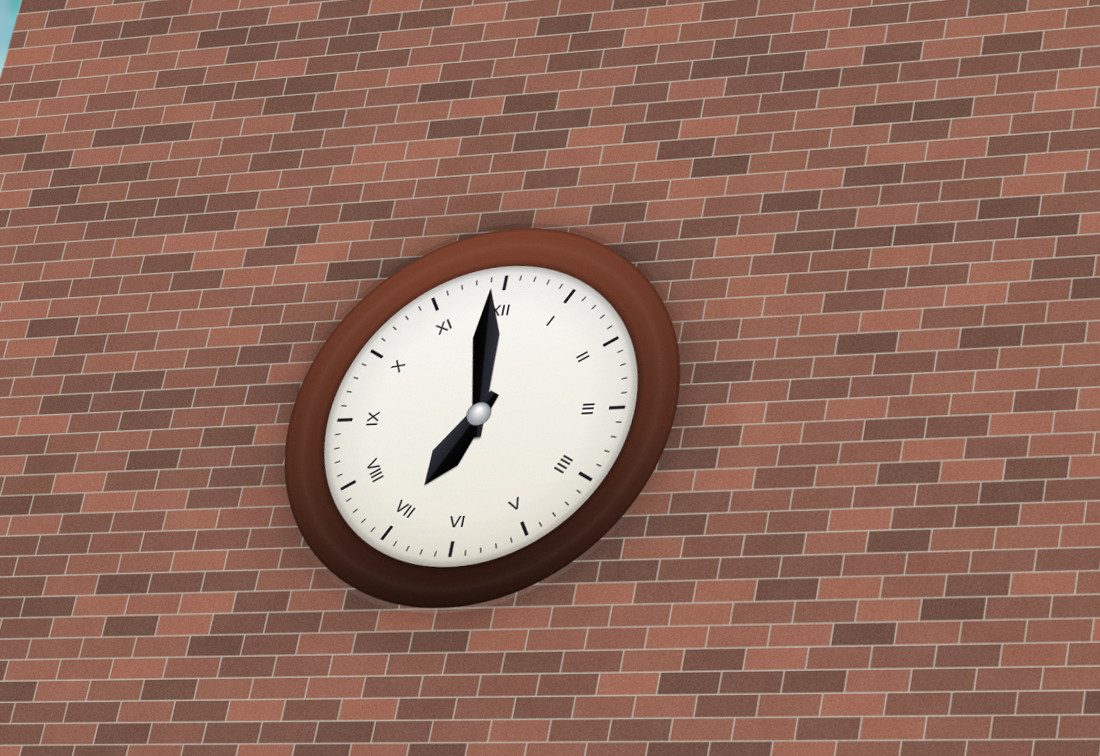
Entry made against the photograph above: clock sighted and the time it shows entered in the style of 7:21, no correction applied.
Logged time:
6:59
